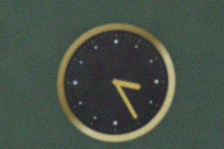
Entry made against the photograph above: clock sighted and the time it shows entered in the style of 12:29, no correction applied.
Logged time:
3:25
